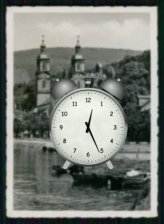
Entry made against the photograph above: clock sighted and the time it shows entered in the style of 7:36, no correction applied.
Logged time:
12:26
